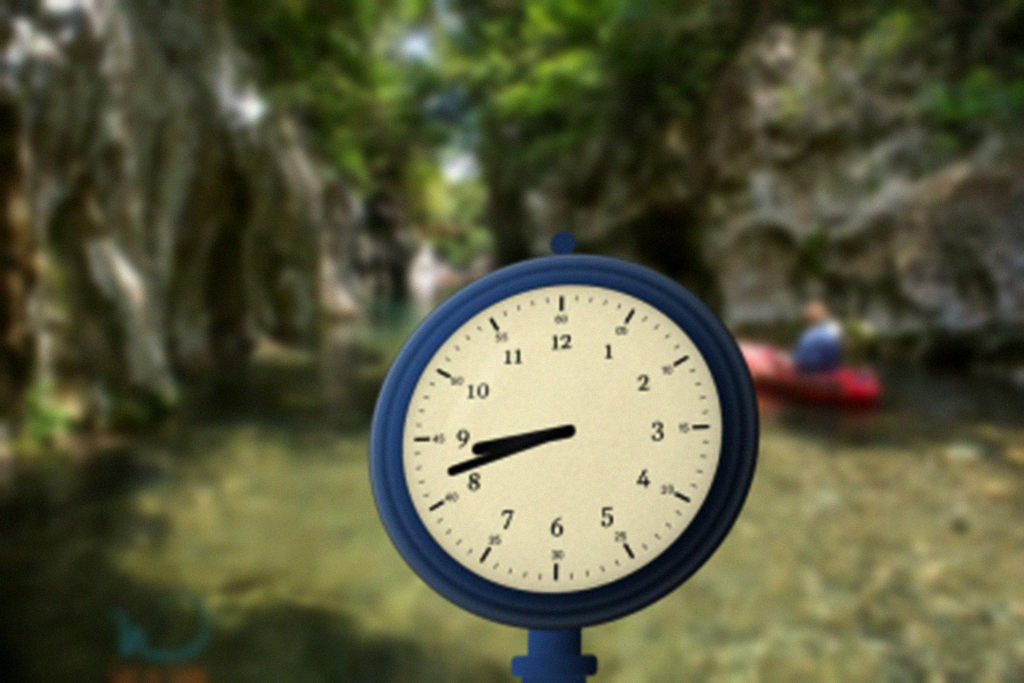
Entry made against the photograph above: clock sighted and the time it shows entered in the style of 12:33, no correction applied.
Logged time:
8:42
